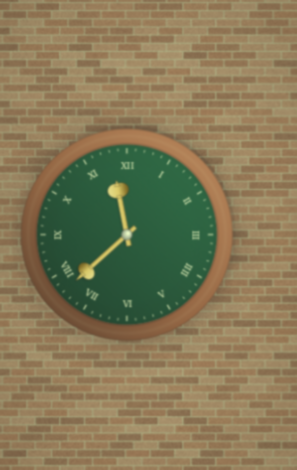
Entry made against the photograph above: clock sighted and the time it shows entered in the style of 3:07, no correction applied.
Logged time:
11:38
